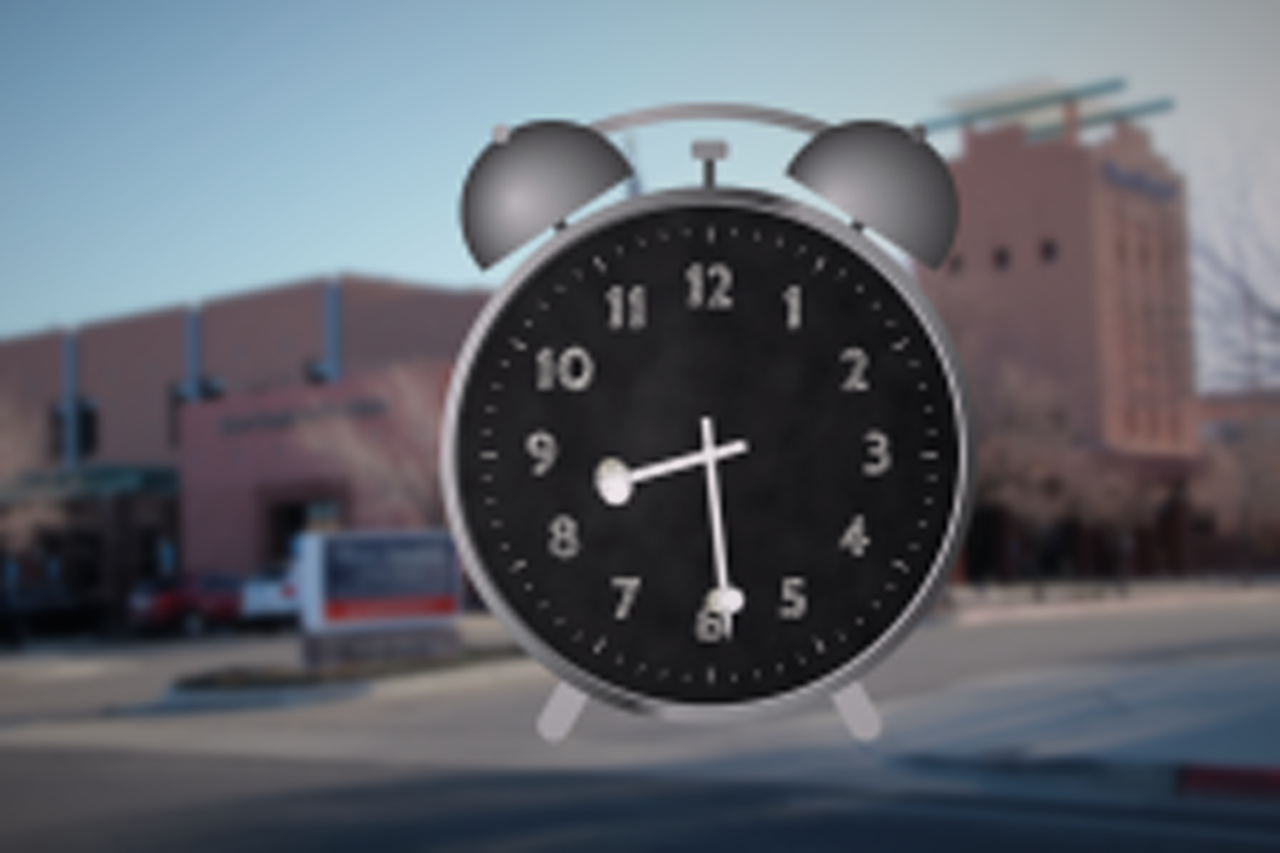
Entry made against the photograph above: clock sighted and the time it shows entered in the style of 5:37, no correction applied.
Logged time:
8:29
